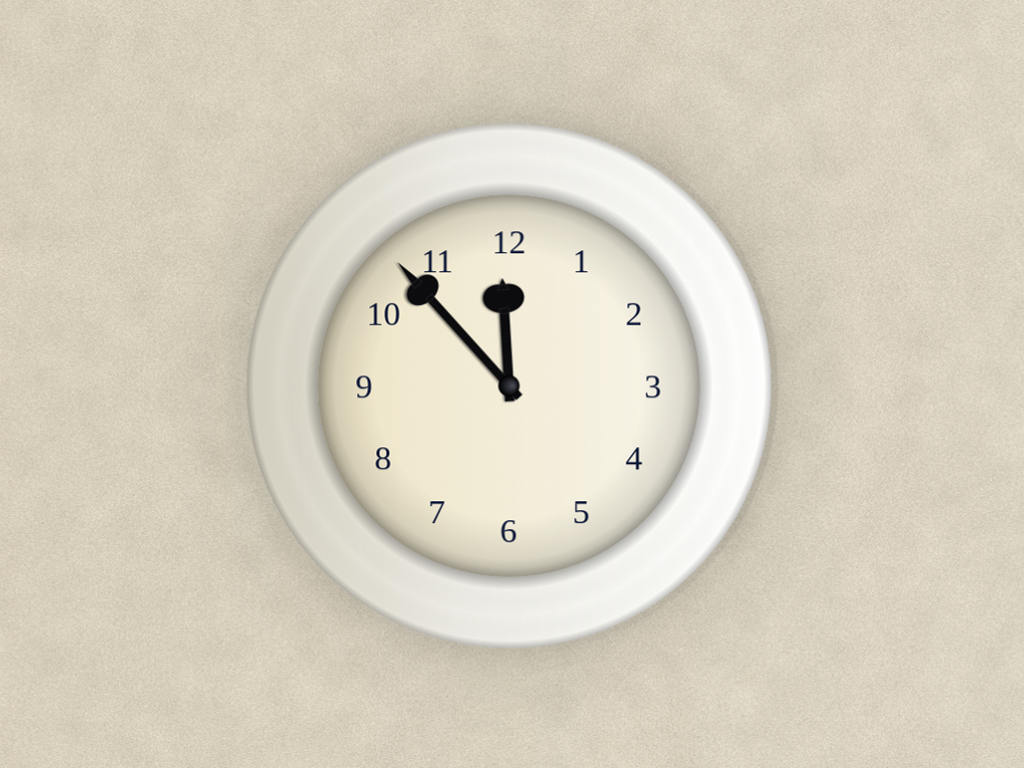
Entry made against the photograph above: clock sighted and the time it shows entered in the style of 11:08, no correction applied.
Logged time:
11:53
